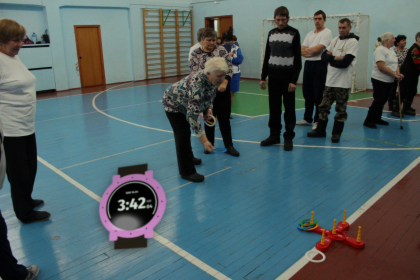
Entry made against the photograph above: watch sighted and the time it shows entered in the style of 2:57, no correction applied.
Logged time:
3:42
